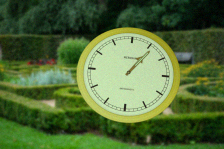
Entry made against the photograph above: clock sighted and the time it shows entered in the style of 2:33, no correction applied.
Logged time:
1:06
